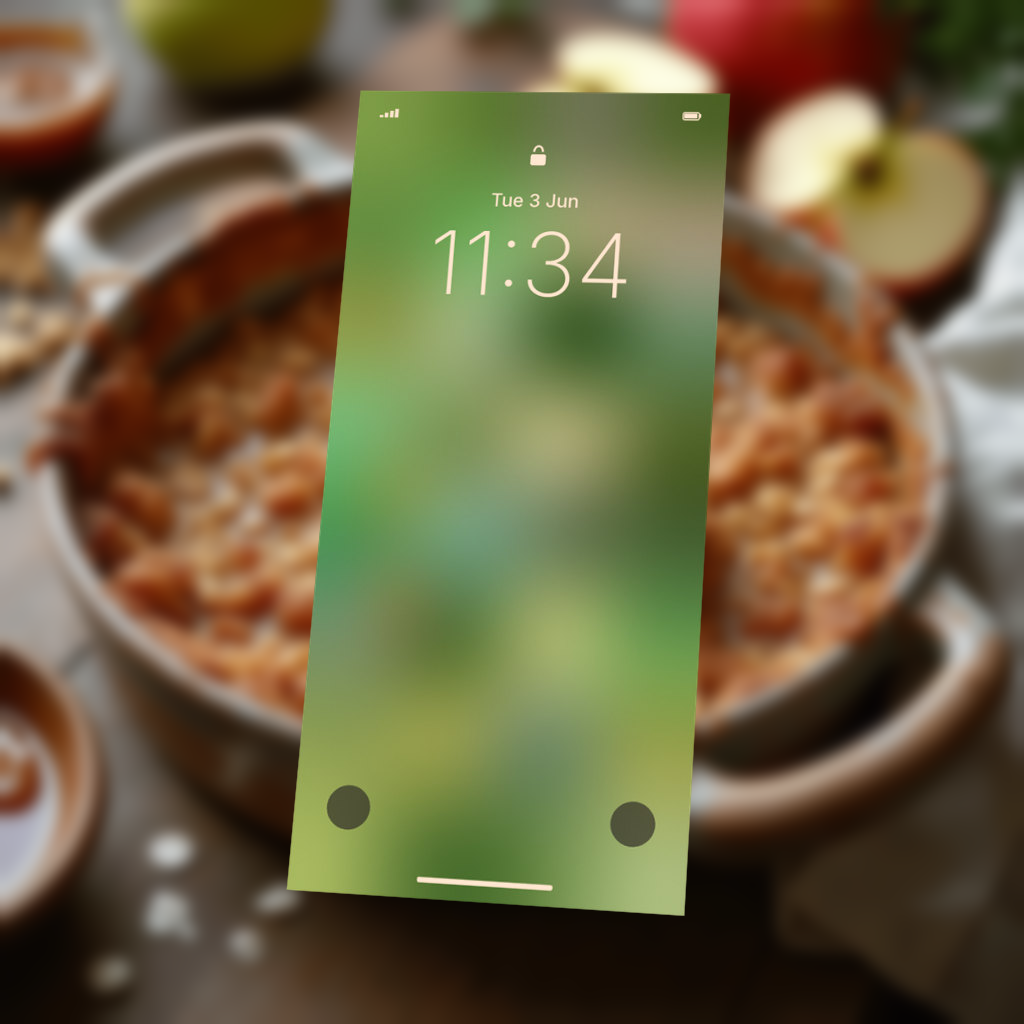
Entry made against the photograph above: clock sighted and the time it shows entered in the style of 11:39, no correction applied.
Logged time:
11:34
